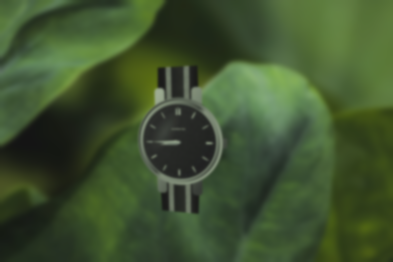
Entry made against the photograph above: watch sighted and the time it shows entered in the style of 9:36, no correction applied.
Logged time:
8:45
